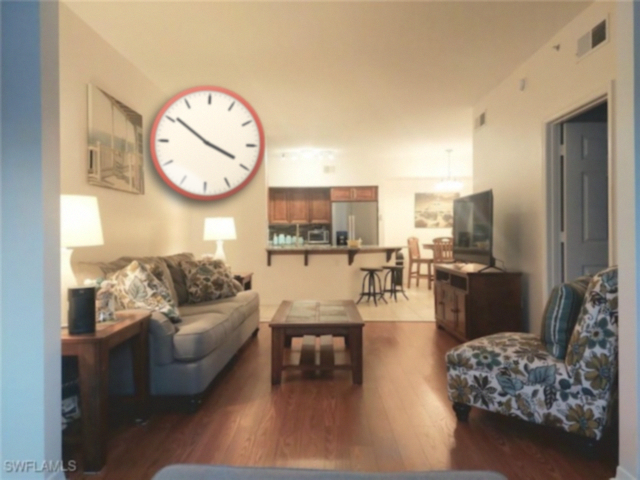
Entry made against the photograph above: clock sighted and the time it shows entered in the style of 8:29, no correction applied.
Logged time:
3:51
